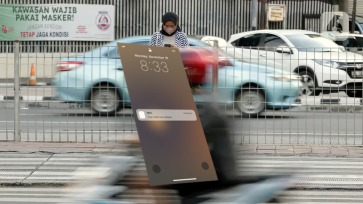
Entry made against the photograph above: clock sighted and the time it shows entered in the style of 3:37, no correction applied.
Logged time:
8:33
